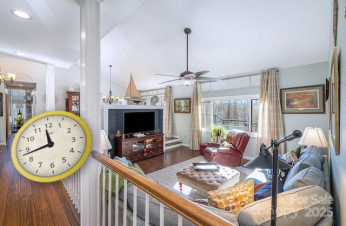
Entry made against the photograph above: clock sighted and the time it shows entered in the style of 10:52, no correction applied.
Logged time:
11:43
